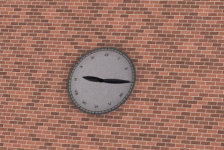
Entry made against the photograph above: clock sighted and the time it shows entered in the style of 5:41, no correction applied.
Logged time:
9:15
